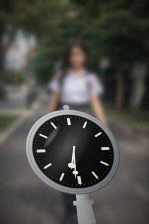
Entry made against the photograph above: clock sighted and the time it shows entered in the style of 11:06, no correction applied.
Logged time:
6:31
